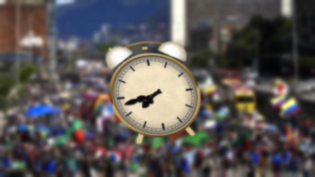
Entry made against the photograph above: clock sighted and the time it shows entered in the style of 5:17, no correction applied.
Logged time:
7:43
